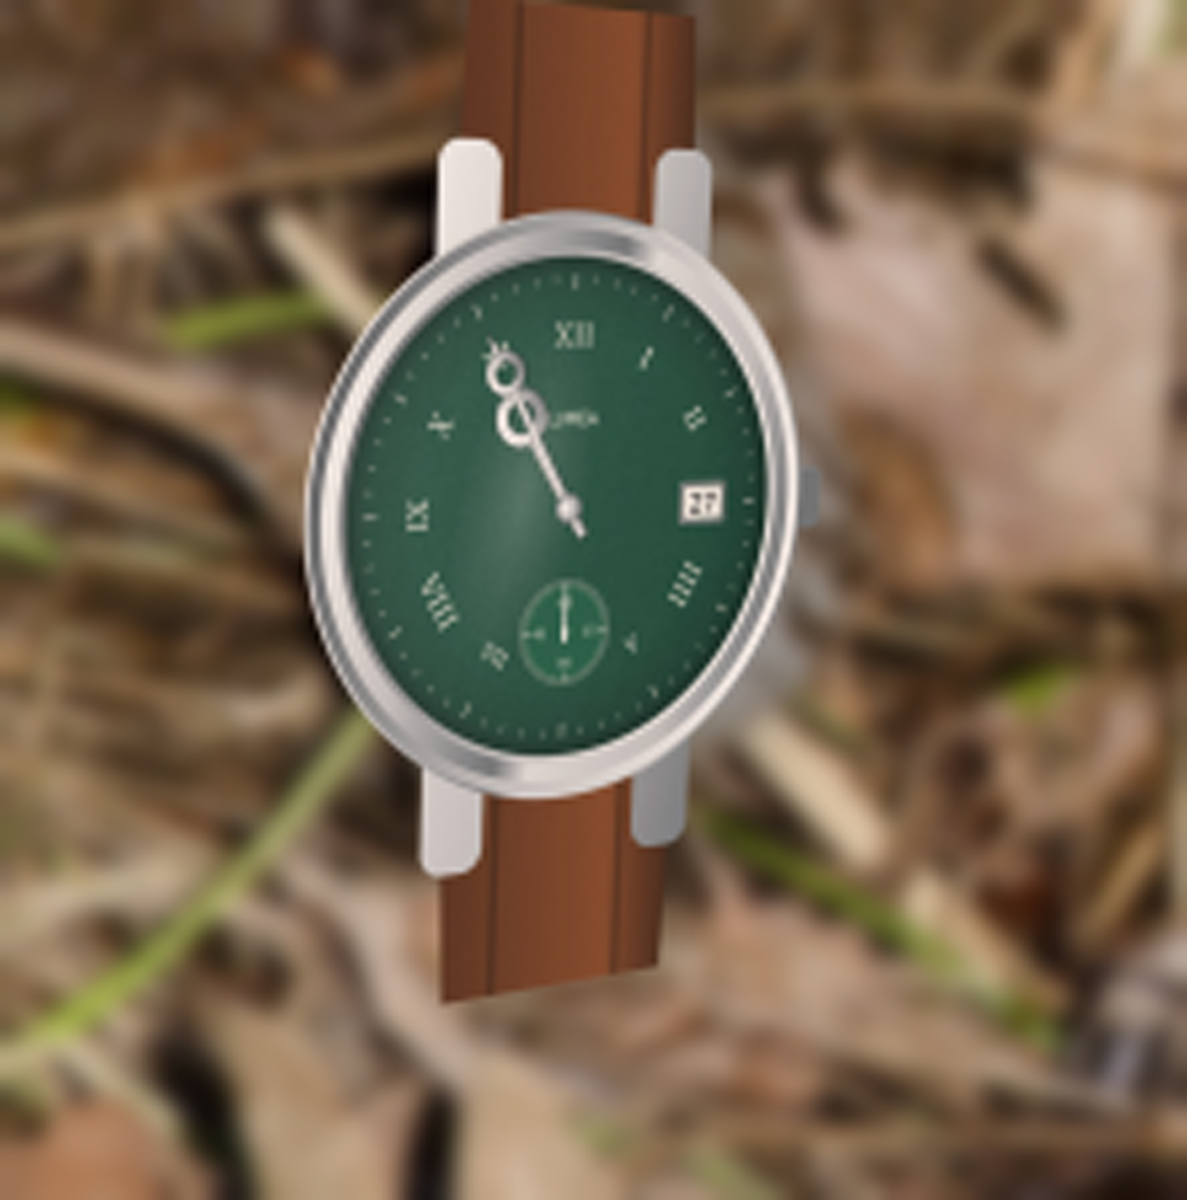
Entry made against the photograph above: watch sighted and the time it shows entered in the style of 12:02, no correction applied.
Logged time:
10:55
